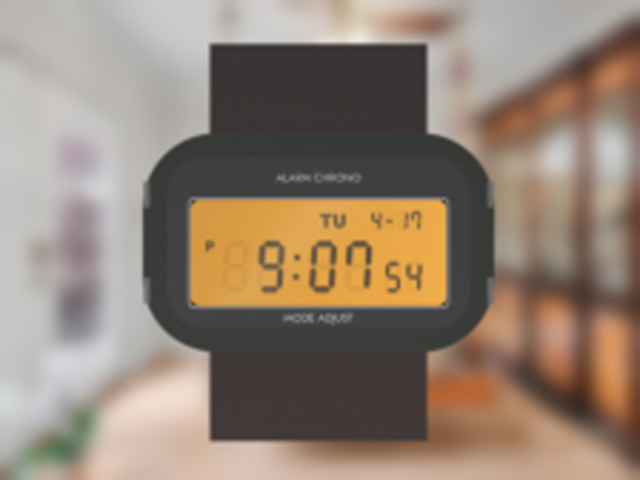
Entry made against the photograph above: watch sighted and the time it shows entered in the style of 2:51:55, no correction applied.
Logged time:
9:07:54
